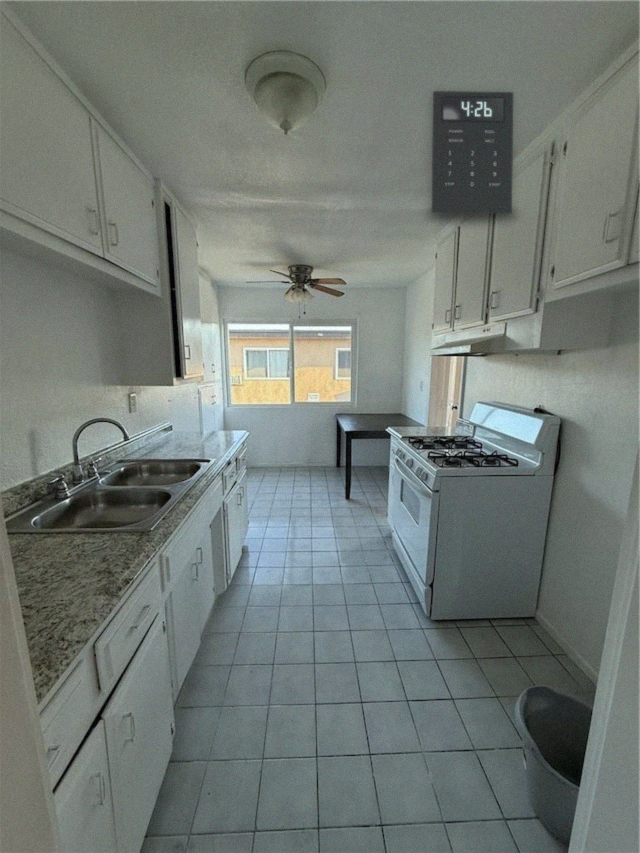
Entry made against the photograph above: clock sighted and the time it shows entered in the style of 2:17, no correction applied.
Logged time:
4:26
